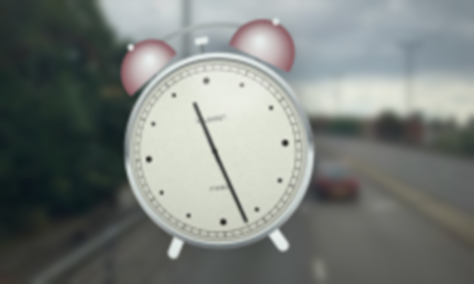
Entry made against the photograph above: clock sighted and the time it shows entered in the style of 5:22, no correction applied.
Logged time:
11:27
